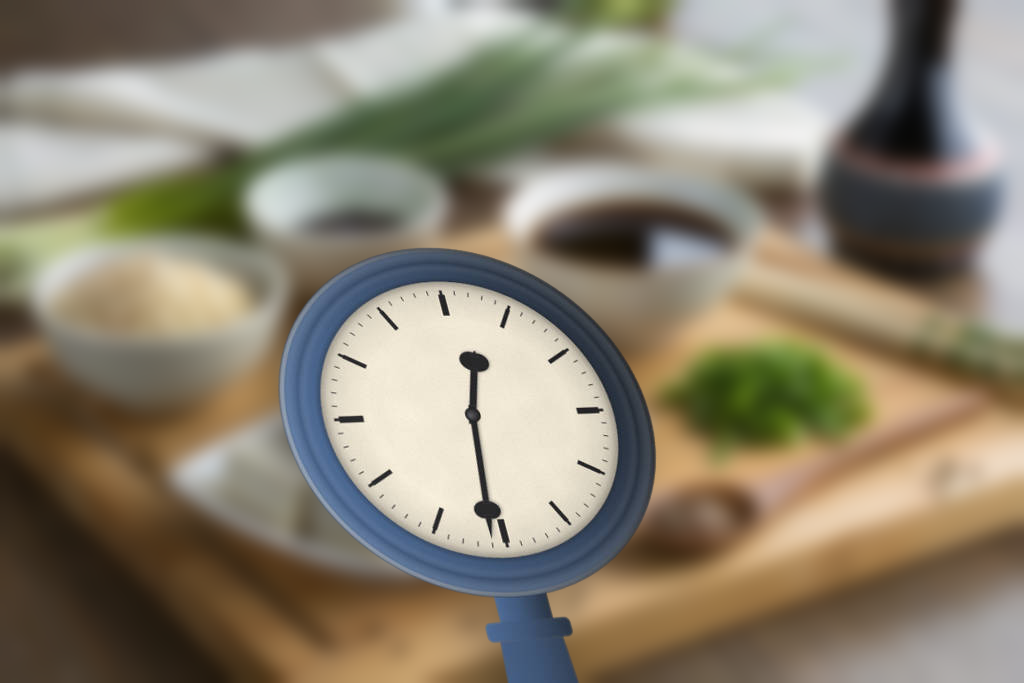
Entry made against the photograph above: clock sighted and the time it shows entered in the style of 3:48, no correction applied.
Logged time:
12:31
